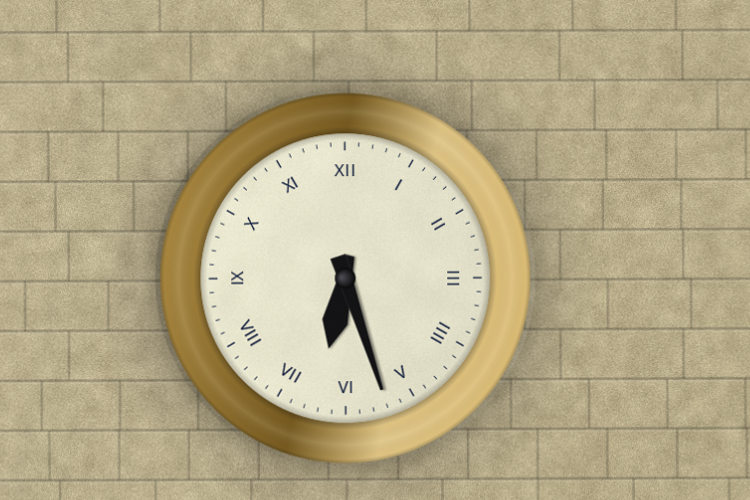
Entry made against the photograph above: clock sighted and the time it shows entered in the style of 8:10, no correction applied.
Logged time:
6:27
